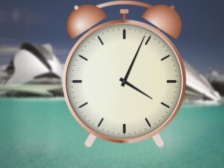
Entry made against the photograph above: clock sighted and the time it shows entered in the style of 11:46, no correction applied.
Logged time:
4:04
